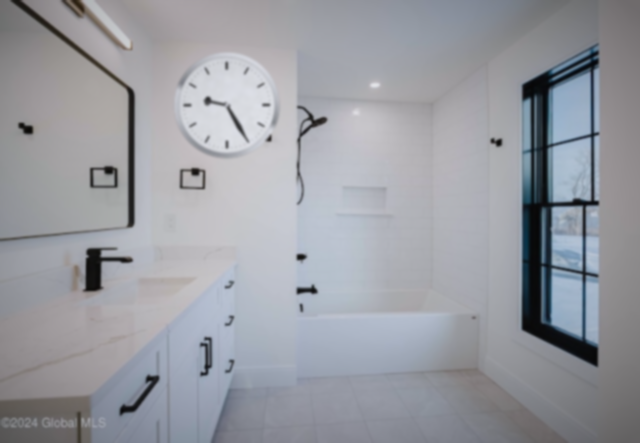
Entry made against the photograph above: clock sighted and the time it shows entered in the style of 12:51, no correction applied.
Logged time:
9:25
